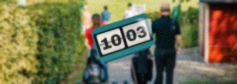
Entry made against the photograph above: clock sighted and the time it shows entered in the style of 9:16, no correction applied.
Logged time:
10:03
